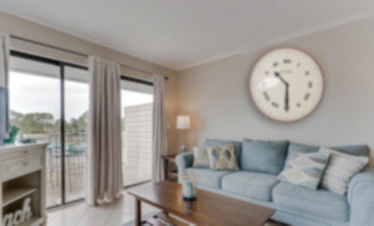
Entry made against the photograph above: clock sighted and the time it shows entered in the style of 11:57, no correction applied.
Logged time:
10:30
